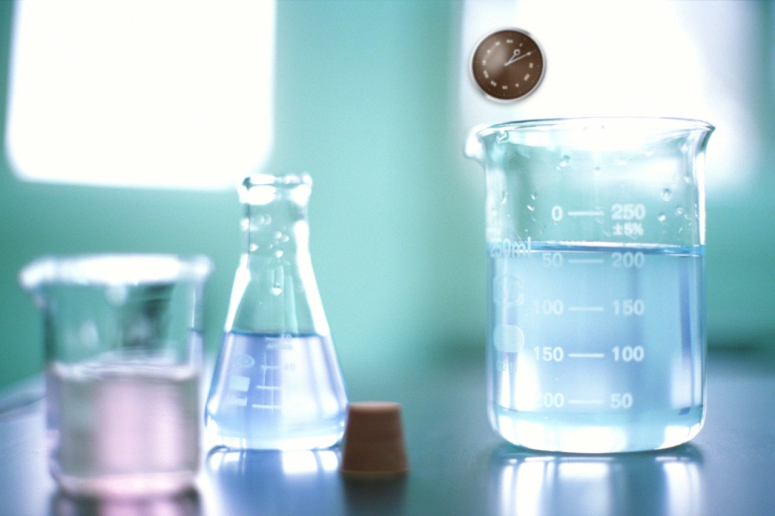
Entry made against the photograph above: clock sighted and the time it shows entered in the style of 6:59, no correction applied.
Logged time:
1:10
